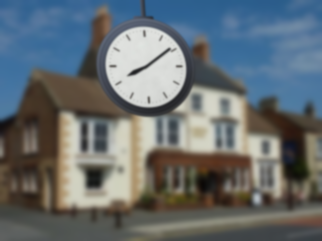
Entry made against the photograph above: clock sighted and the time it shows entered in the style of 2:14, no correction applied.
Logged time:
8:09
